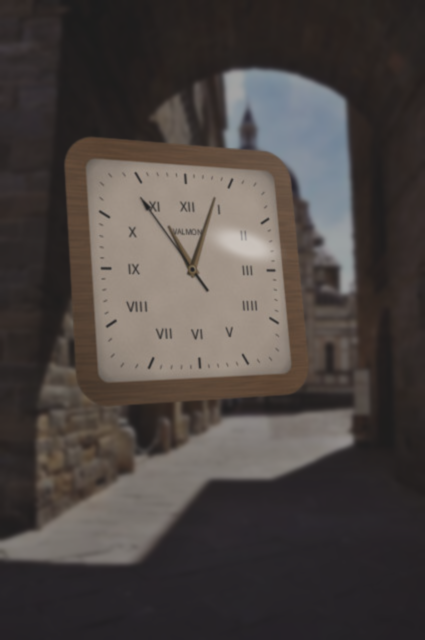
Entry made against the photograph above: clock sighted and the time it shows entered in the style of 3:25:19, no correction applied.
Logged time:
11:03:54
